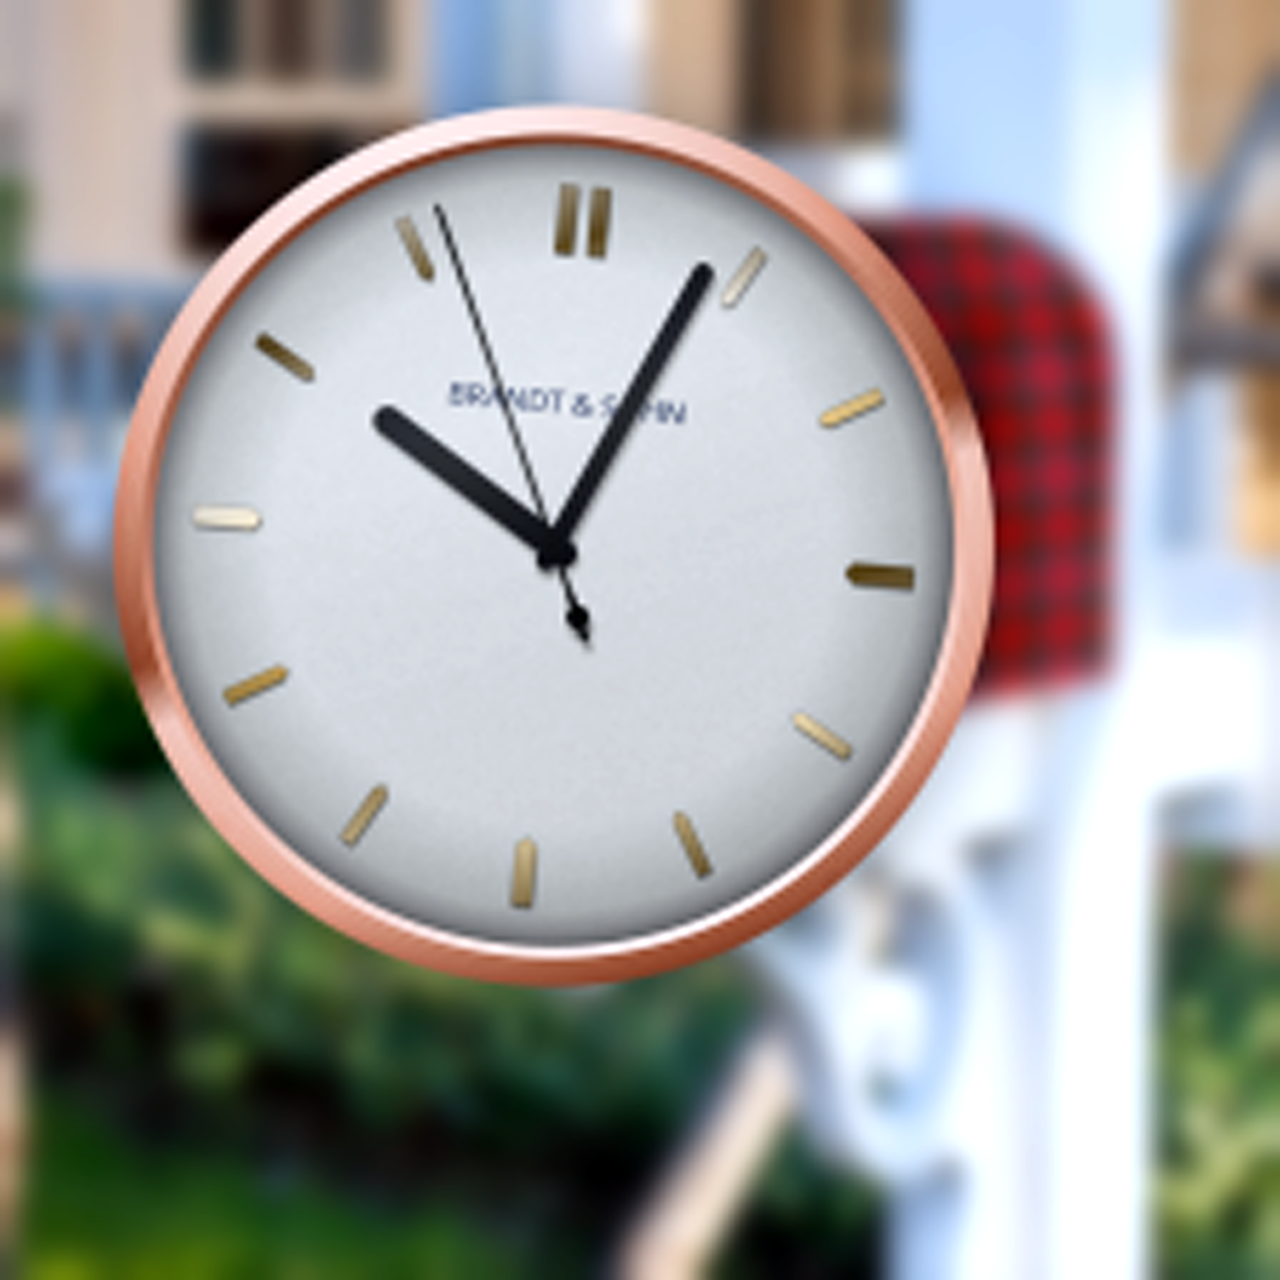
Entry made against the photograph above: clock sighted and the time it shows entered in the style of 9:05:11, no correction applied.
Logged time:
10:03:56
